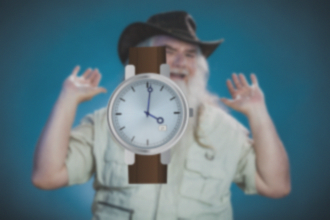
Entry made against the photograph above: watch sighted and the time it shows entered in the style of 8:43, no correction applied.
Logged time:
4:01
